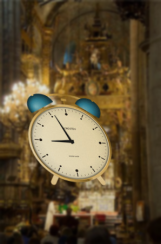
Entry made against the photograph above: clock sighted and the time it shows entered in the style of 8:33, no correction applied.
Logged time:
8:56
